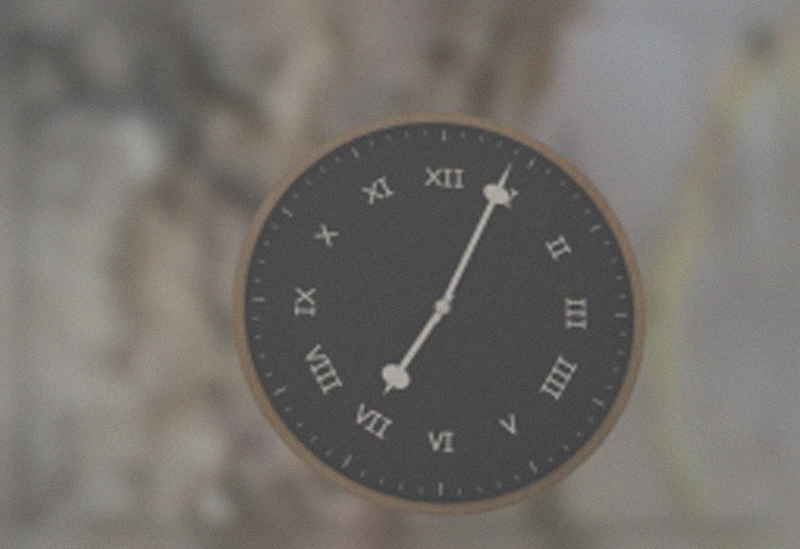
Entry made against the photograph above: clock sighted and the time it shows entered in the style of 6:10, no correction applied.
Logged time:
7:04
